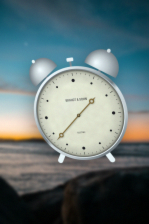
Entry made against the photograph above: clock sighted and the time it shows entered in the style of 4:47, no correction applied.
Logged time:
1:38
